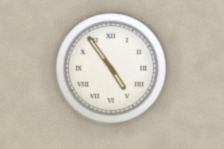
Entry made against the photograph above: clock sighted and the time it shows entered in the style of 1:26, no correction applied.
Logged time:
4:54
